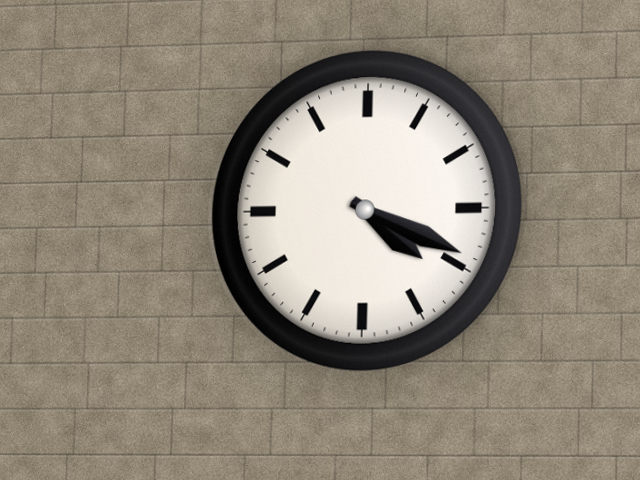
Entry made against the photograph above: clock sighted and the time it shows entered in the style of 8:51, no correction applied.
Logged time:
4:19
